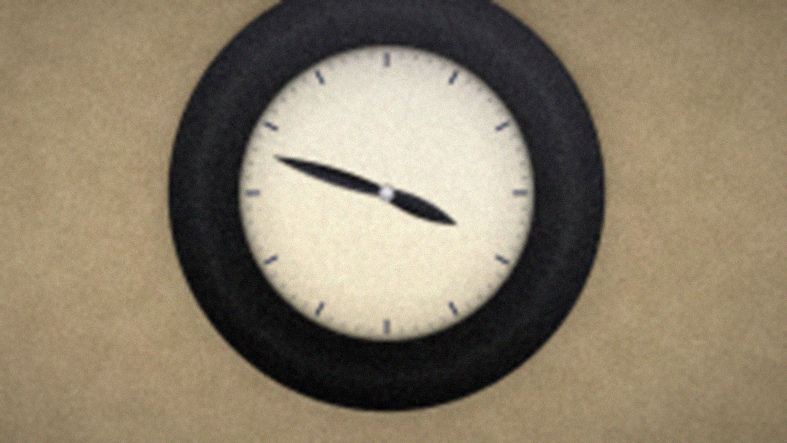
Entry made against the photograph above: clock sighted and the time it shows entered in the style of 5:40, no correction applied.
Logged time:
3:48
